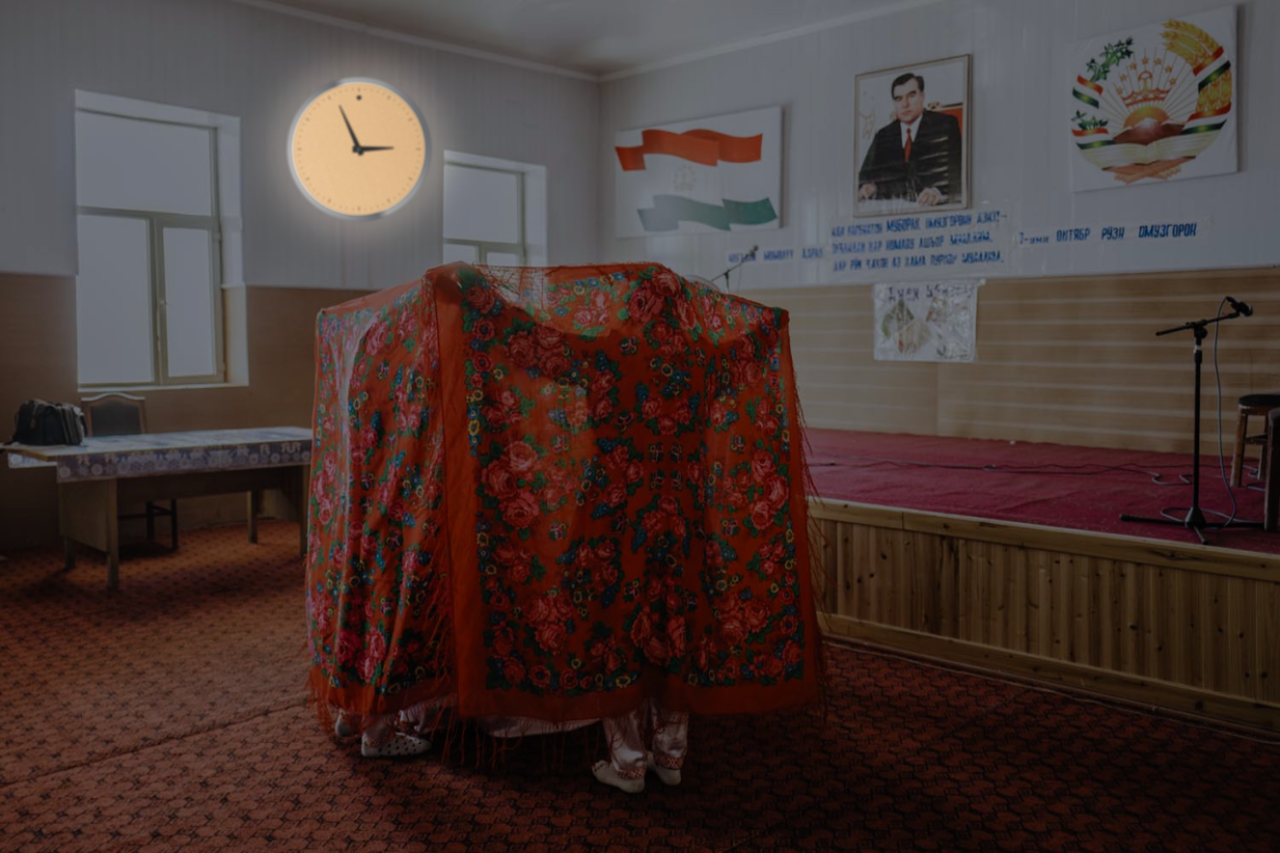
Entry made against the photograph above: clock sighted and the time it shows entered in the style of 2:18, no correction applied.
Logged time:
2:56
